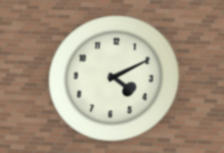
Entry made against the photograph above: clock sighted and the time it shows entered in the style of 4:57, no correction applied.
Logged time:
4:10
